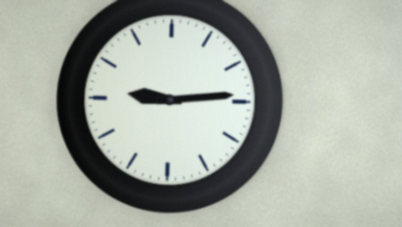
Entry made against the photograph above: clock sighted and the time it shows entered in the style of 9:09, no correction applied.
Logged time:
9:14
